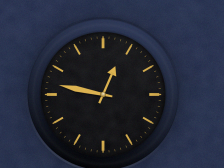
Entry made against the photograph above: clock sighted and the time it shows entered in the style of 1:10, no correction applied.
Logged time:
12:47
